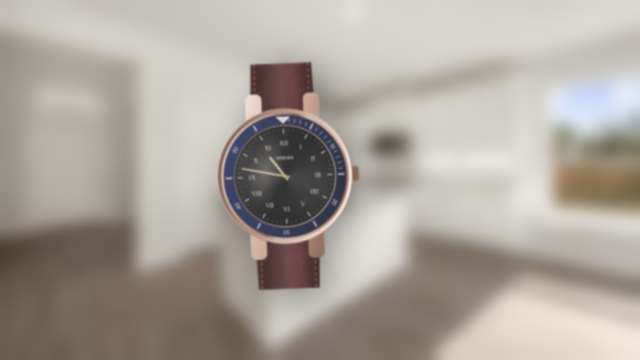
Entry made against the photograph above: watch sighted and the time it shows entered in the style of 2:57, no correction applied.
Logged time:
10:47
